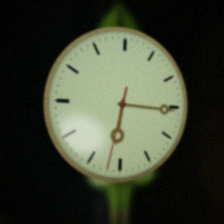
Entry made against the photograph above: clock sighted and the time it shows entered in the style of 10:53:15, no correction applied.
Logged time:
6:15:32
